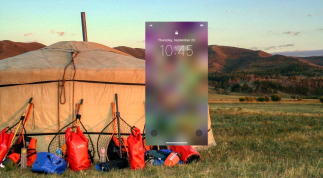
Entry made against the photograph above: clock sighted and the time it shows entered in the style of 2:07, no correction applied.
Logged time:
10:45
